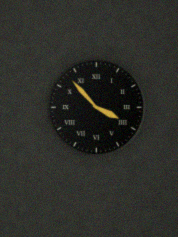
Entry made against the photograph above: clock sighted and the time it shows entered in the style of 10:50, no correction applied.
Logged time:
3:53
